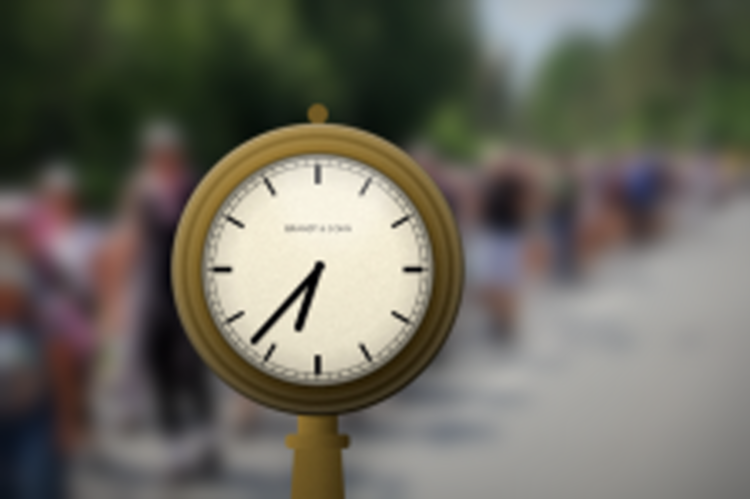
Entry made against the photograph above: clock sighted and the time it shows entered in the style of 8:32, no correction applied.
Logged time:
6:37
